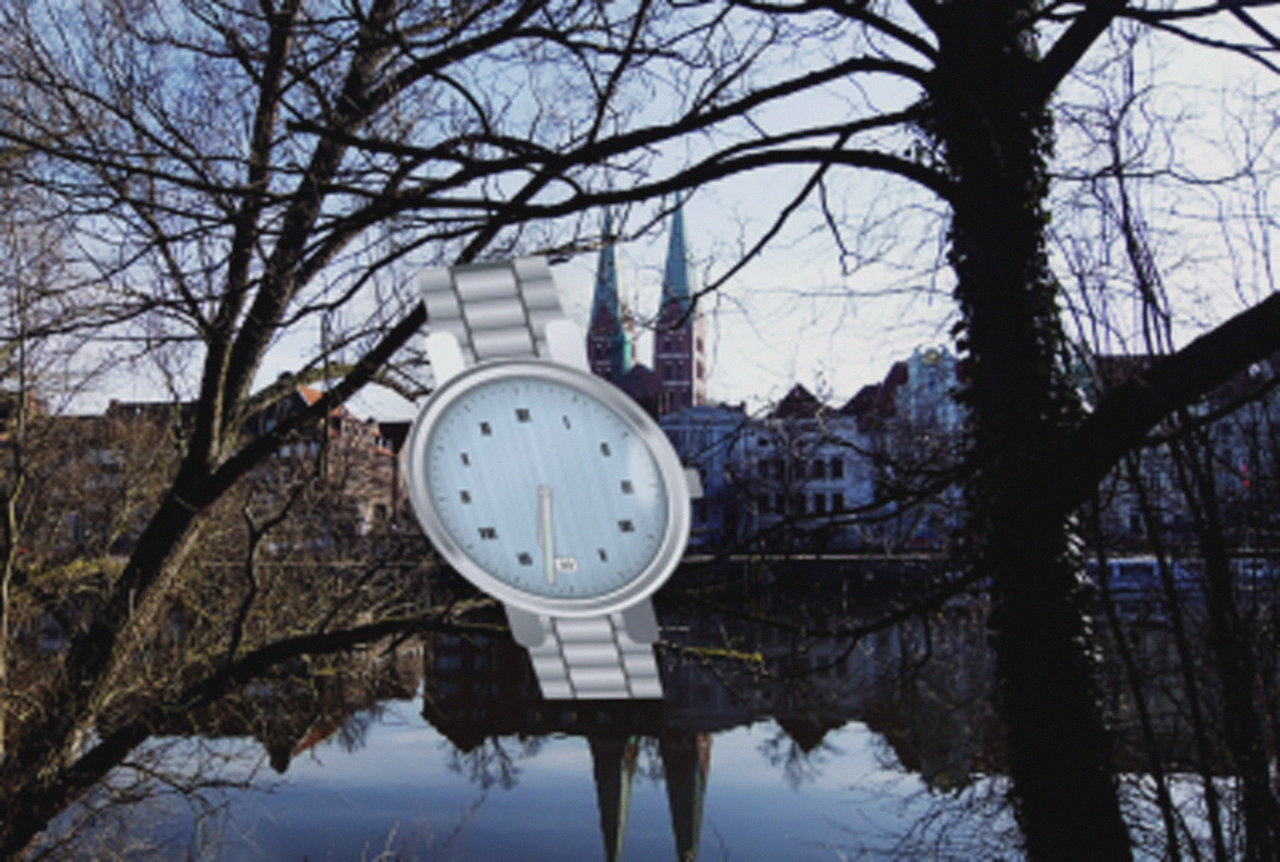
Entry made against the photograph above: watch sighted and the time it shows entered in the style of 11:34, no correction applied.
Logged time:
6:32
